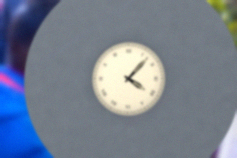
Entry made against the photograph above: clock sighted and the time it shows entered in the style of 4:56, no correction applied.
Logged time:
4:07
